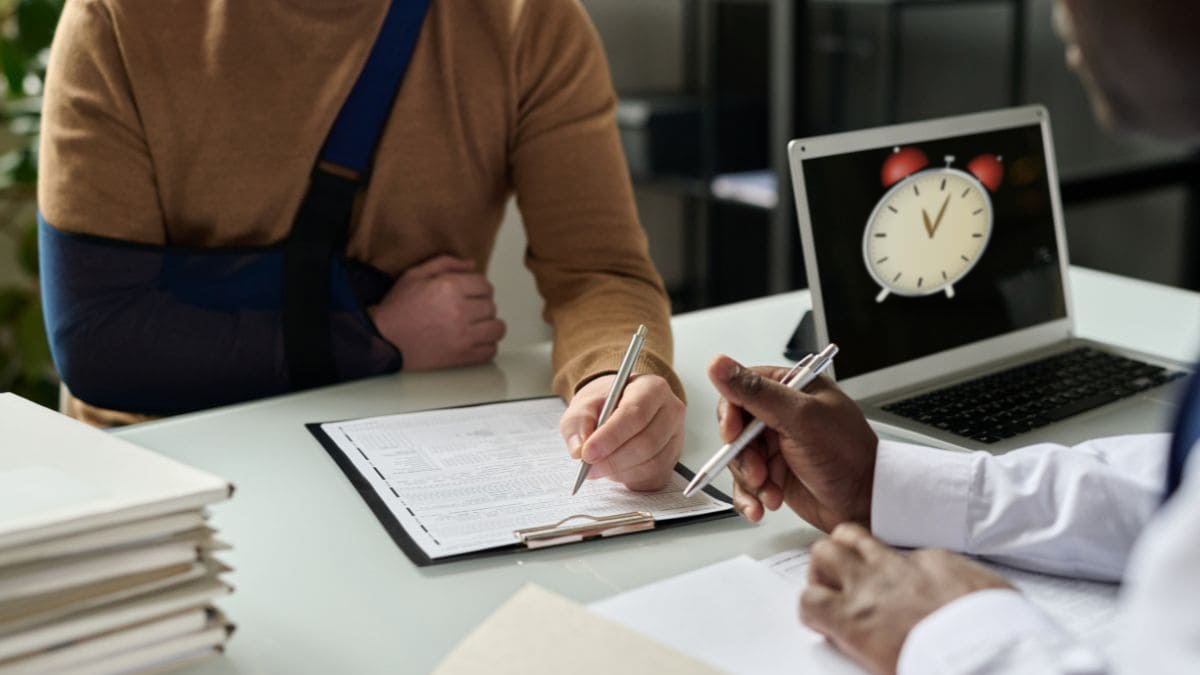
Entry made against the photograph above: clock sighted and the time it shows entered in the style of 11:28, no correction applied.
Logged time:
11:02
